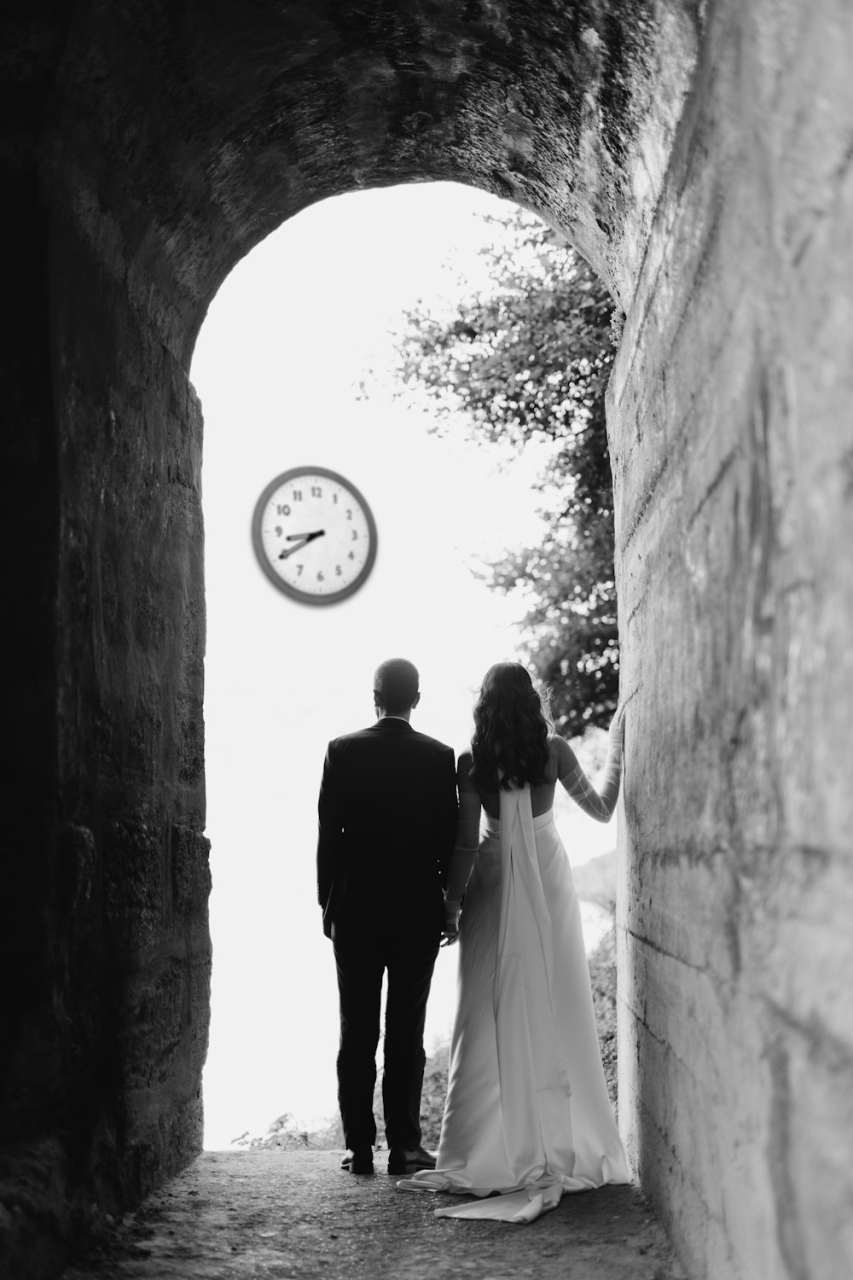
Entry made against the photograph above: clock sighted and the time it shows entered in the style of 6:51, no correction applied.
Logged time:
8:40
